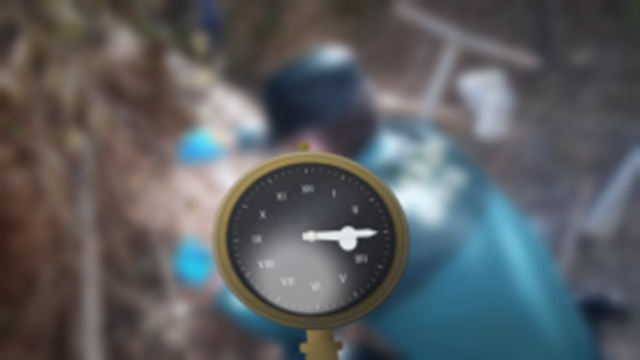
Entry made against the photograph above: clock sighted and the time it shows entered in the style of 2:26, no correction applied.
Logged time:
3:15
